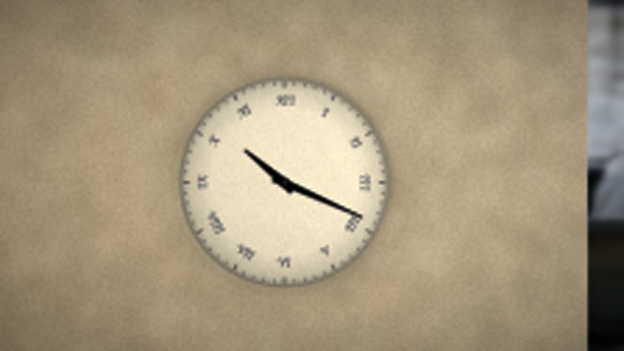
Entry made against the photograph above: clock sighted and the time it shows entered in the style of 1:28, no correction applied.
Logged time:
10:19
